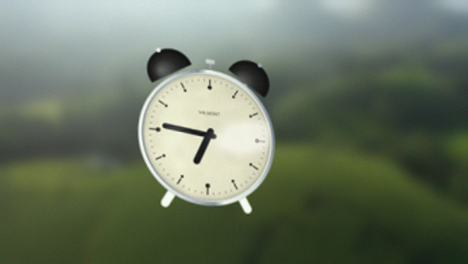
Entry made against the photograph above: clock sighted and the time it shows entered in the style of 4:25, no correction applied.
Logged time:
6:46
